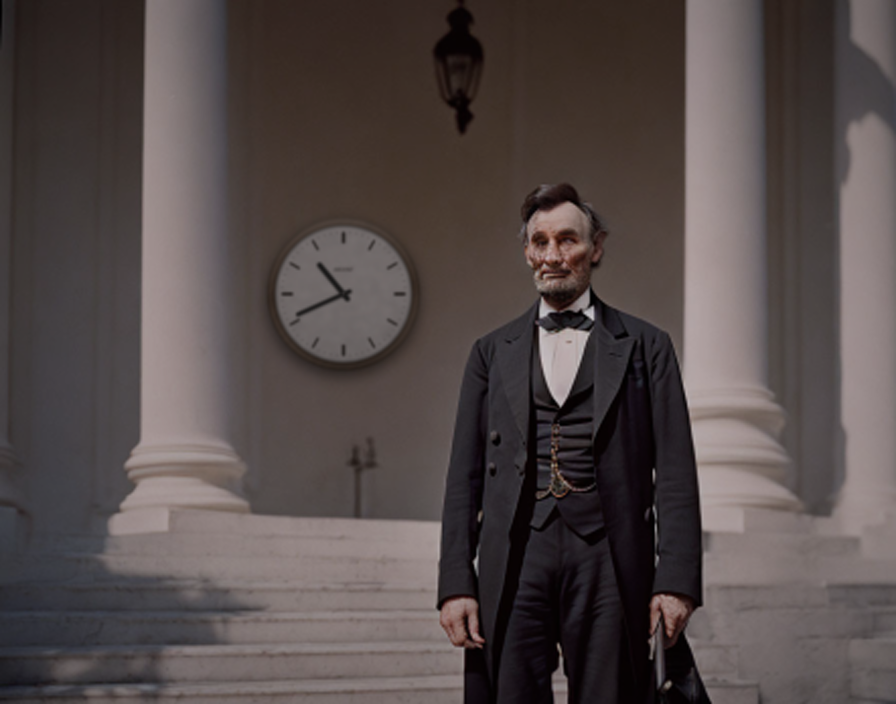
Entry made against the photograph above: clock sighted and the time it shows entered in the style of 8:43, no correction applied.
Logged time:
10:41
